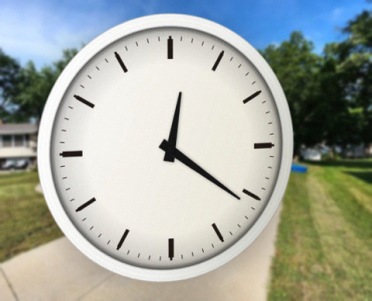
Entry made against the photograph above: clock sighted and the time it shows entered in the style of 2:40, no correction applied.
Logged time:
12:21
